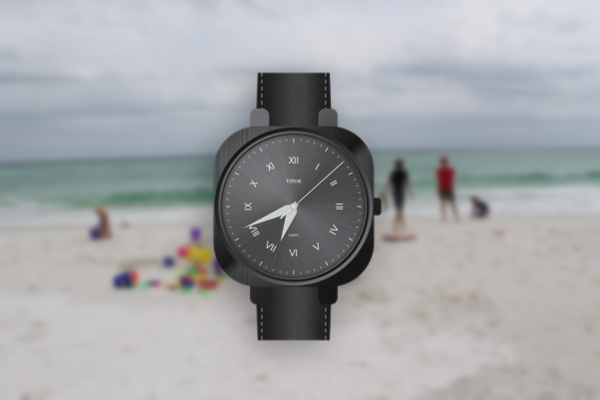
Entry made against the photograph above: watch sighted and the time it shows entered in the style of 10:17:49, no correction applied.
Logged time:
6:41:08
